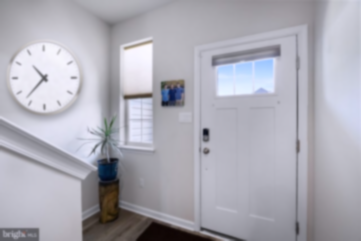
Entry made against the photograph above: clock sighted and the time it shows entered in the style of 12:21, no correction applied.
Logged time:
10:37
